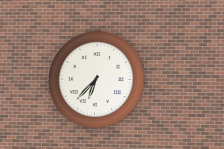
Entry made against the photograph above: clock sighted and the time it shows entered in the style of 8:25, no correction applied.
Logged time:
6:37
